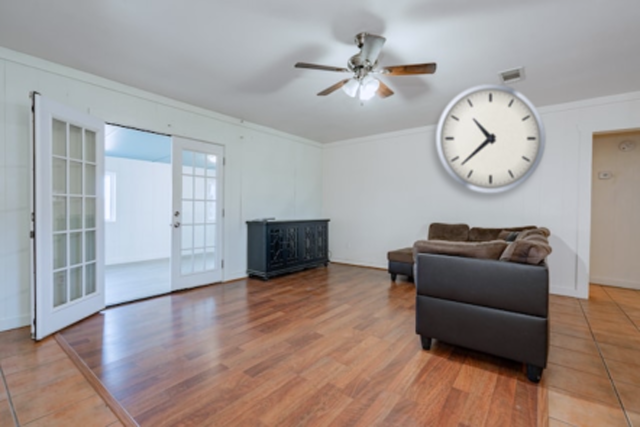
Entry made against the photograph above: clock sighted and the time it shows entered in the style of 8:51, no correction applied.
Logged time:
10:38
